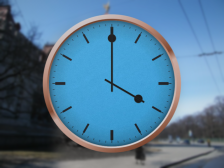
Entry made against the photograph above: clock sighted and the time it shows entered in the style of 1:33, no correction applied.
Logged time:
4:00
